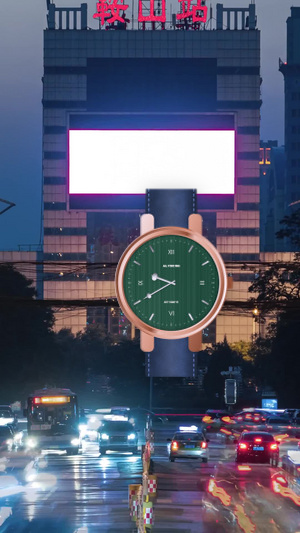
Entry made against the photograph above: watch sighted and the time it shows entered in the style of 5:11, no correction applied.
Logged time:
9:40
